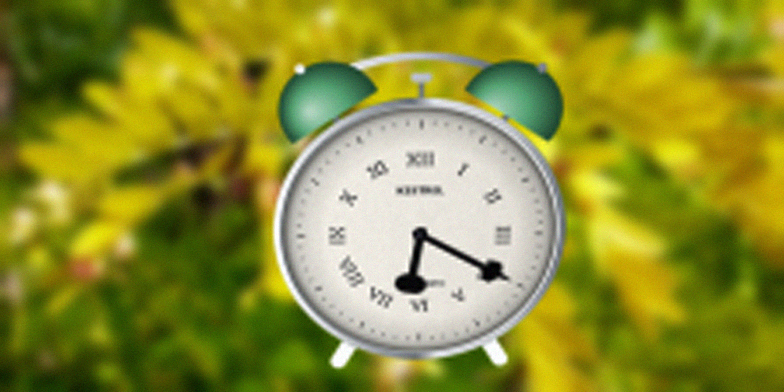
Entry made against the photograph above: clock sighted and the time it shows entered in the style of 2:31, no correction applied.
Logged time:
6:20
